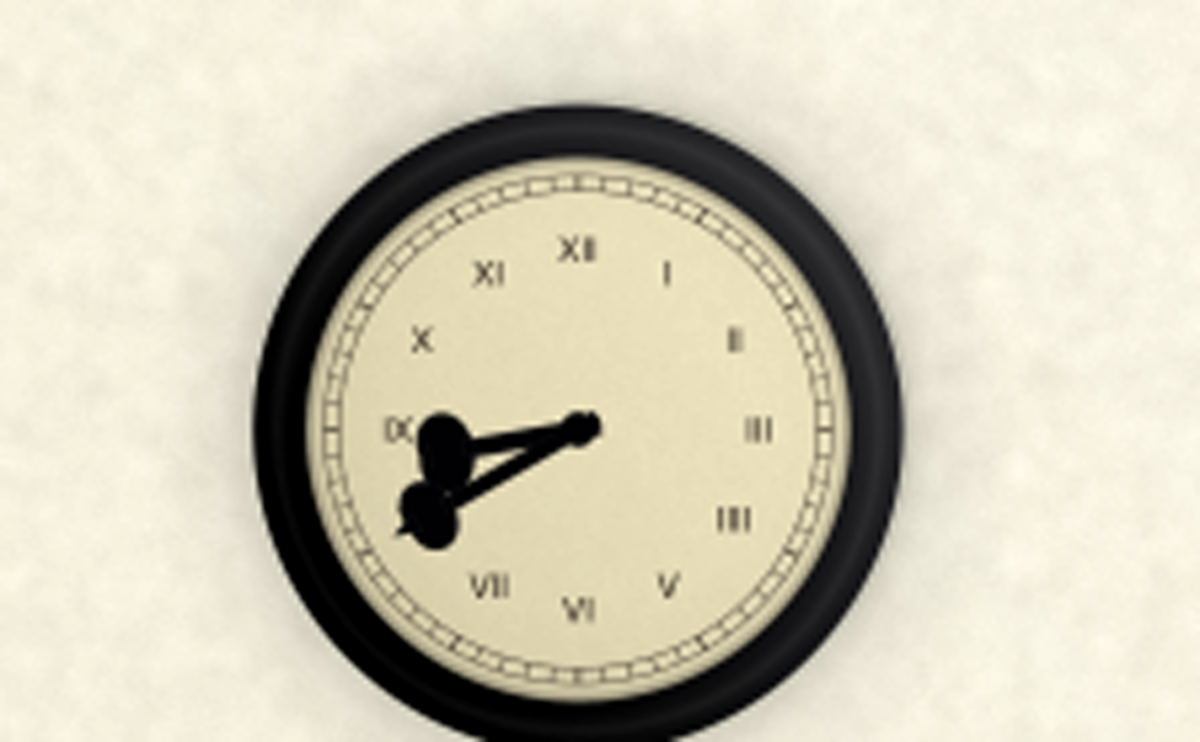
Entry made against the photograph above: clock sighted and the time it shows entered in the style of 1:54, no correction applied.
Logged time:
8:40
